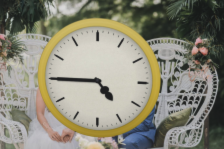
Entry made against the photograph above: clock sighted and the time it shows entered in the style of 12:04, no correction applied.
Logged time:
4:45
